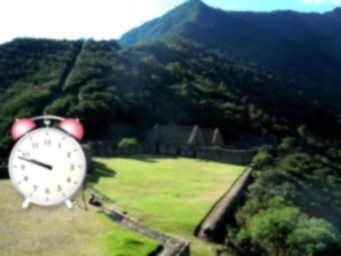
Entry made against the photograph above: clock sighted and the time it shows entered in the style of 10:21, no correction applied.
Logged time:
9:48
